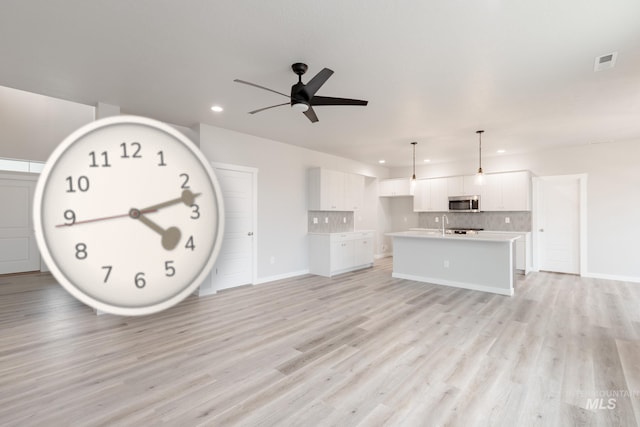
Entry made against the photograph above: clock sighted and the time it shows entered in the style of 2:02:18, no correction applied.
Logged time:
4:12:44
